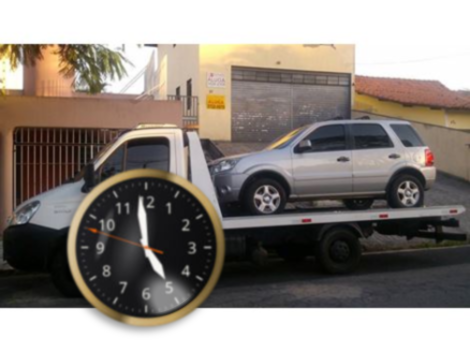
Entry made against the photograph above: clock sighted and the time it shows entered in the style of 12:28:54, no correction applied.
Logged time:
4:58:48
